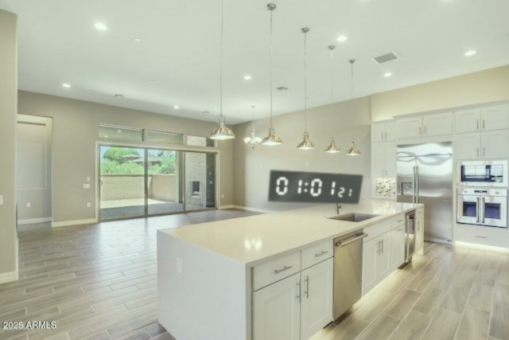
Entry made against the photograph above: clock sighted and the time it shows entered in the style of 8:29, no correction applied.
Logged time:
1:01
